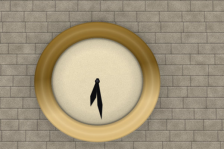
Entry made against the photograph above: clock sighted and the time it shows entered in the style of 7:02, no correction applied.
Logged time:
6:29
